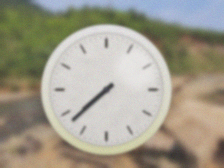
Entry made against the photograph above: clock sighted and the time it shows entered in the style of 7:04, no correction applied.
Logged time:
7:38
